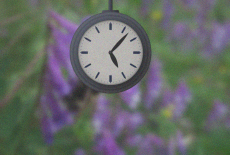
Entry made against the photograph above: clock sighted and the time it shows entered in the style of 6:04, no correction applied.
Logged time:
5:07
